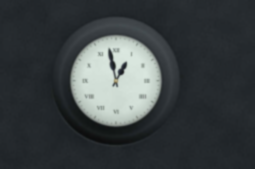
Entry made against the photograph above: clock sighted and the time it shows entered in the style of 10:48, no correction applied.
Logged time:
12:58
